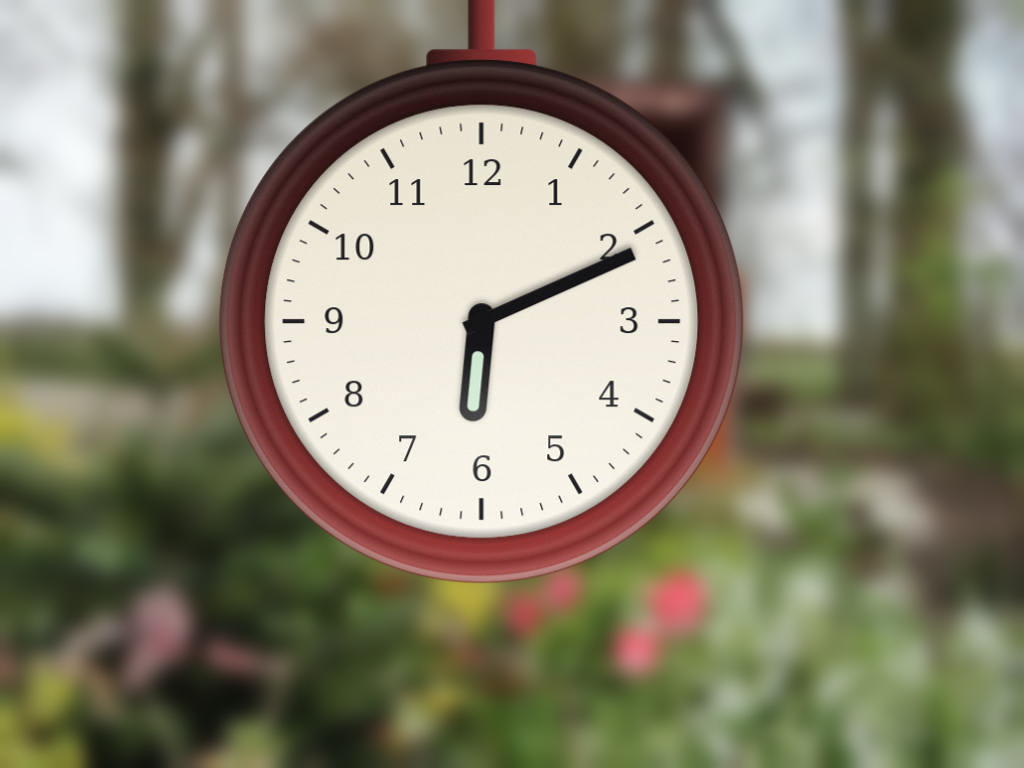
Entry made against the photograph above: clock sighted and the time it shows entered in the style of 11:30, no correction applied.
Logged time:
6:11
